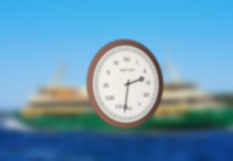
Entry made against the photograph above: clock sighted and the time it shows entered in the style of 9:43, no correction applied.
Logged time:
2:32
